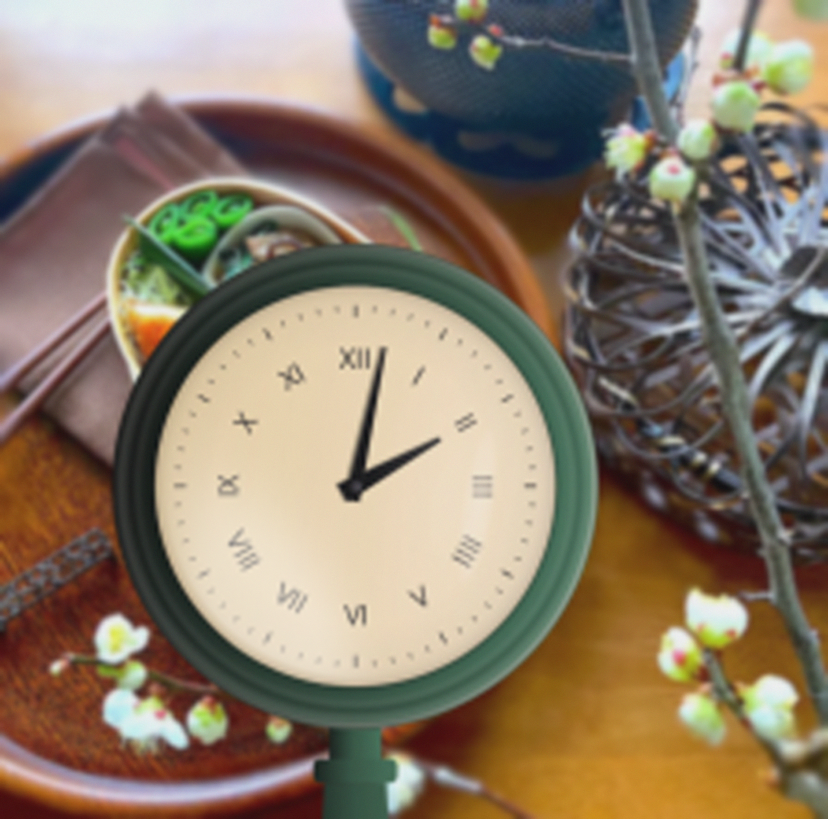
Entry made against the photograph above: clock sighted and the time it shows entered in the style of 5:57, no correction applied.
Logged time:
2:02
